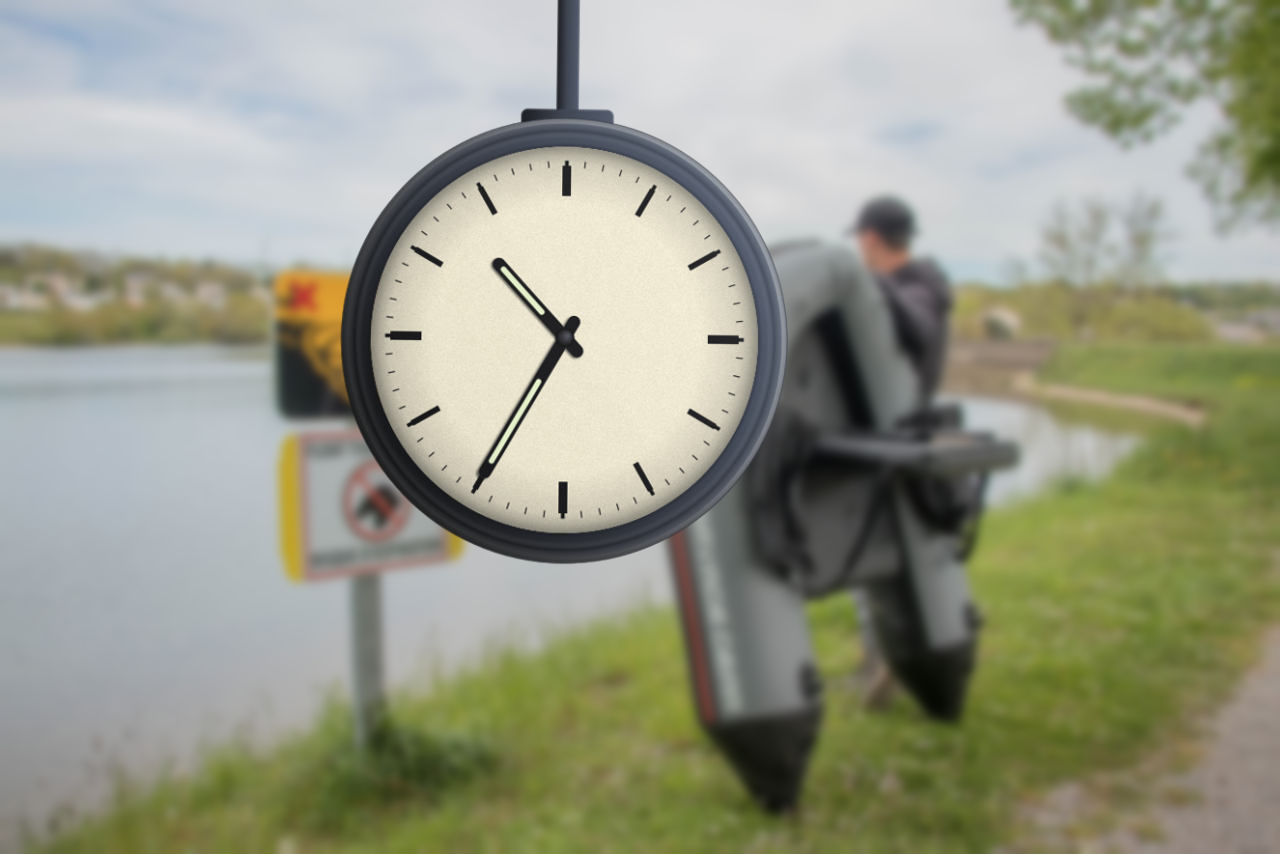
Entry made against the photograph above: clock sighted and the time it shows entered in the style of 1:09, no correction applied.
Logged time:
10:35
